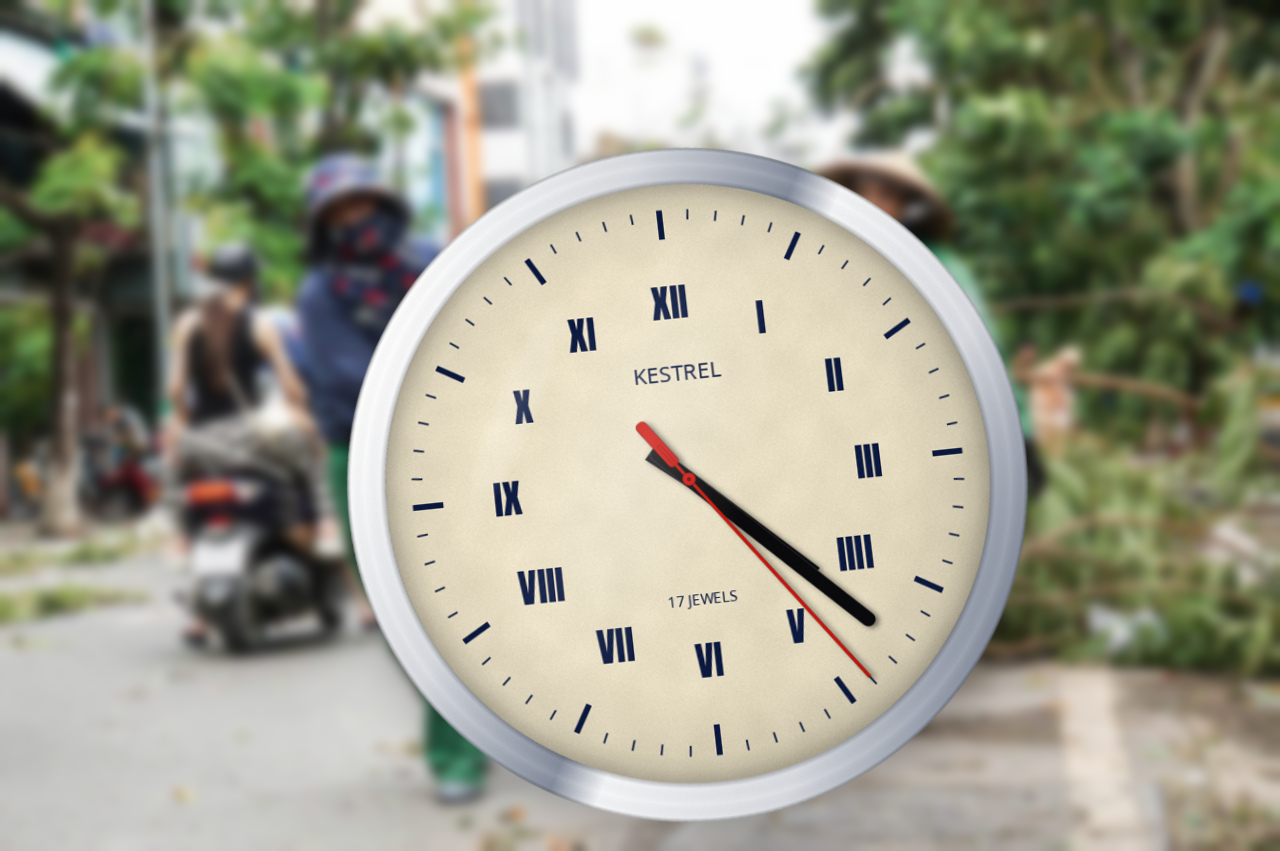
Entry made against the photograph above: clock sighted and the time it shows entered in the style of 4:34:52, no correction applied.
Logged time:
4:22:24
